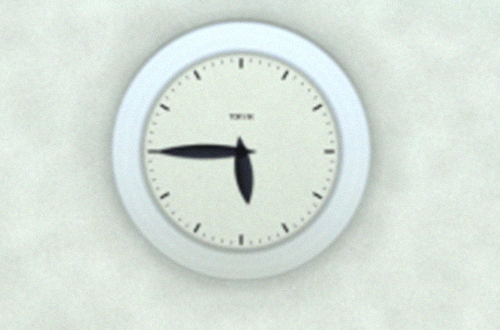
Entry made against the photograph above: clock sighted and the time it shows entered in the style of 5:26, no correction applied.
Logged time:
5:45
